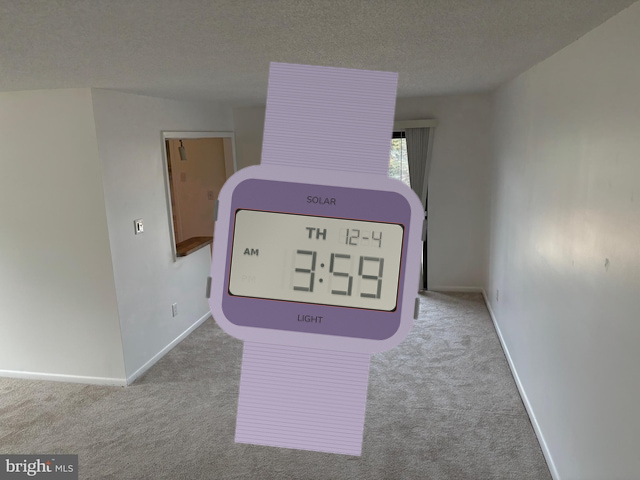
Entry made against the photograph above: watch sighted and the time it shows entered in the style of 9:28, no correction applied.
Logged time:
3:59
